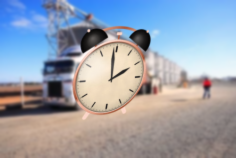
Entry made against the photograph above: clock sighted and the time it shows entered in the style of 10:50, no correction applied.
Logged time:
1:59
